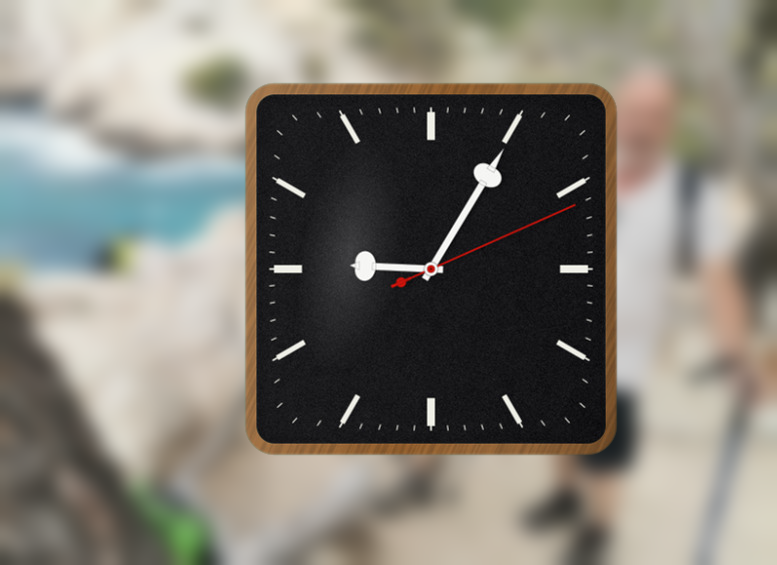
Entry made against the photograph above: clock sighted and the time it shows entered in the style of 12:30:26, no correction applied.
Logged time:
9:05:11
